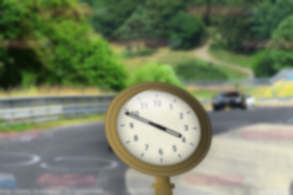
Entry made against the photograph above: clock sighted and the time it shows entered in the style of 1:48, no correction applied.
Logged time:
3:49
